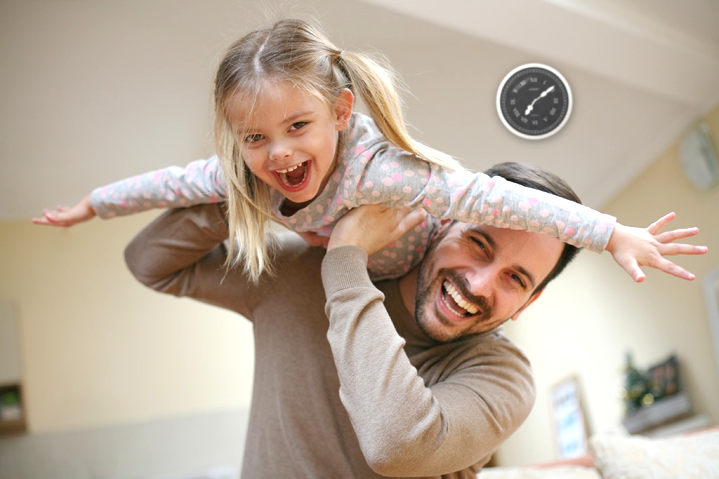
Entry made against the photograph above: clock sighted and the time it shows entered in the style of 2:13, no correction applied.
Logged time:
7:09
